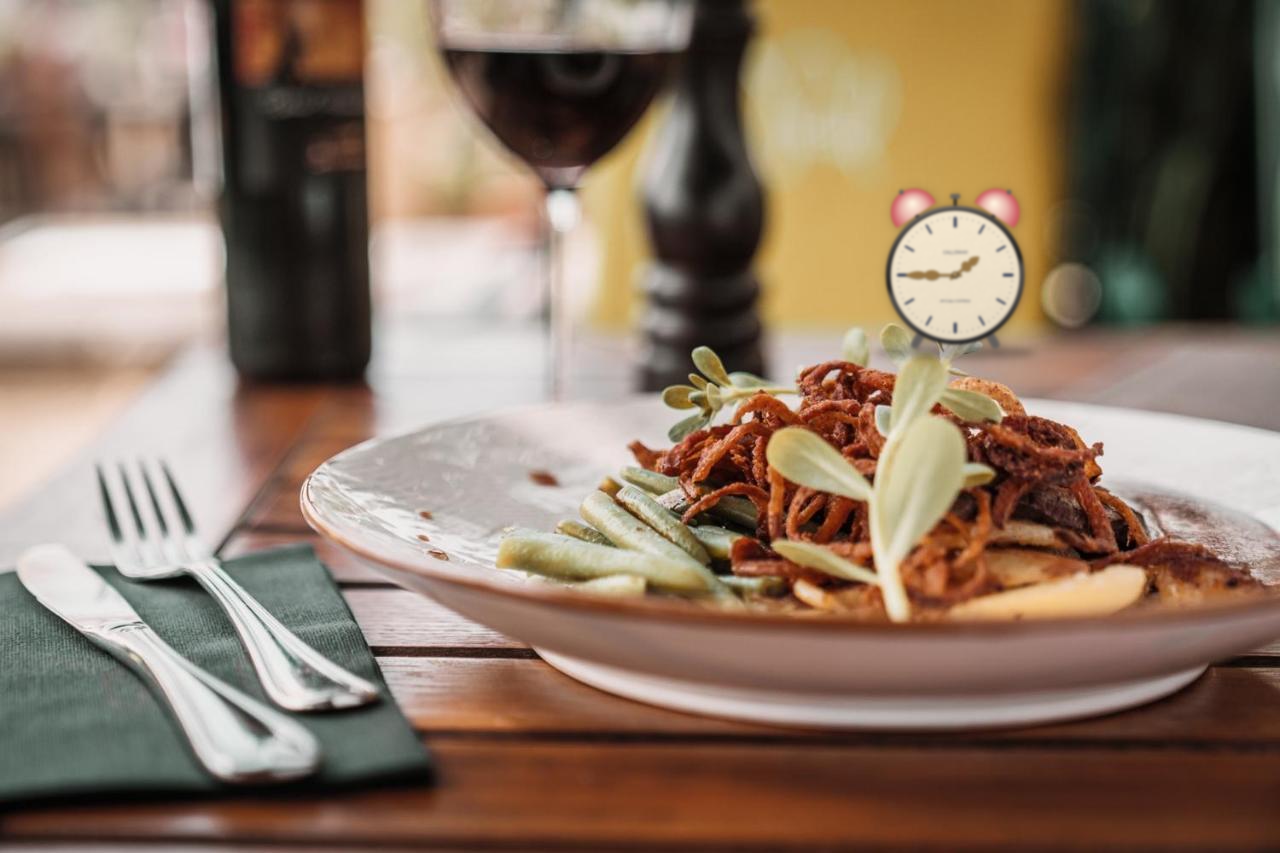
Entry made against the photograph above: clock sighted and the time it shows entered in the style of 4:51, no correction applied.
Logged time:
1:45
